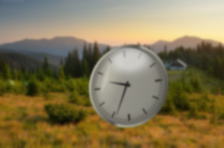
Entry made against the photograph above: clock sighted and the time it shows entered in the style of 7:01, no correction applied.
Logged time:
9:34
